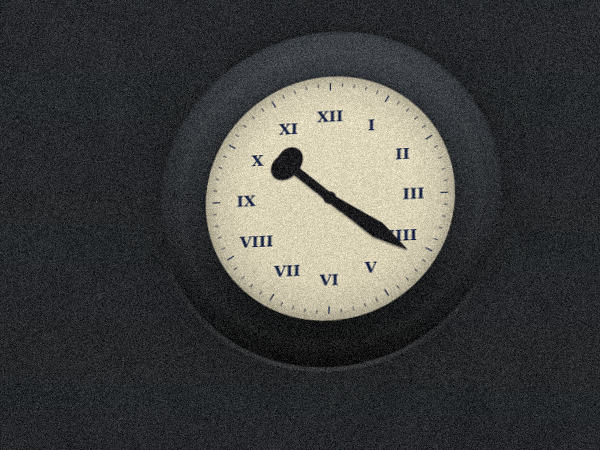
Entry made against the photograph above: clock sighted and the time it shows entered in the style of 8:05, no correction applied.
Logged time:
10:21
